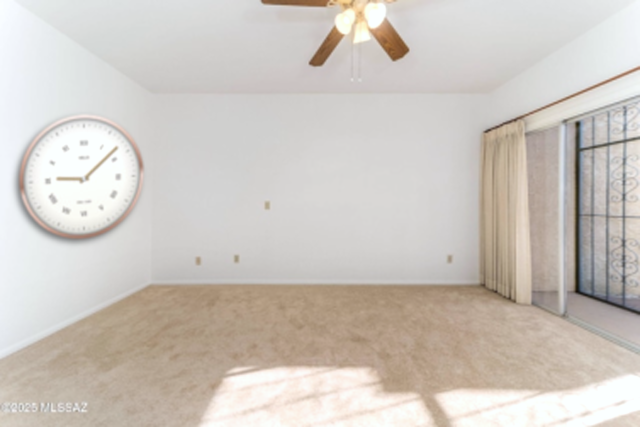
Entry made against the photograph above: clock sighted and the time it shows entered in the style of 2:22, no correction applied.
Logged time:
9:08
